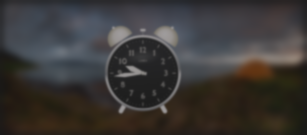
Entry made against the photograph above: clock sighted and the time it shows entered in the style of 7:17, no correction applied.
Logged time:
9:44
